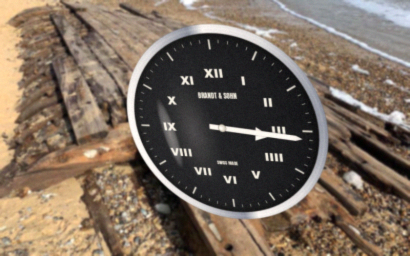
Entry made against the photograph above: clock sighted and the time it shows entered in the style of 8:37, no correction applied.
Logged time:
3:16
